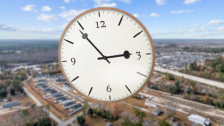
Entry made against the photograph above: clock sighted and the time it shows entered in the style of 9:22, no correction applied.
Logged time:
2:54
